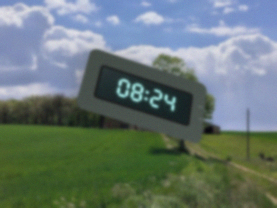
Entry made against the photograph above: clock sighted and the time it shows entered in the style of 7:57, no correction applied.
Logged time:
8:24
